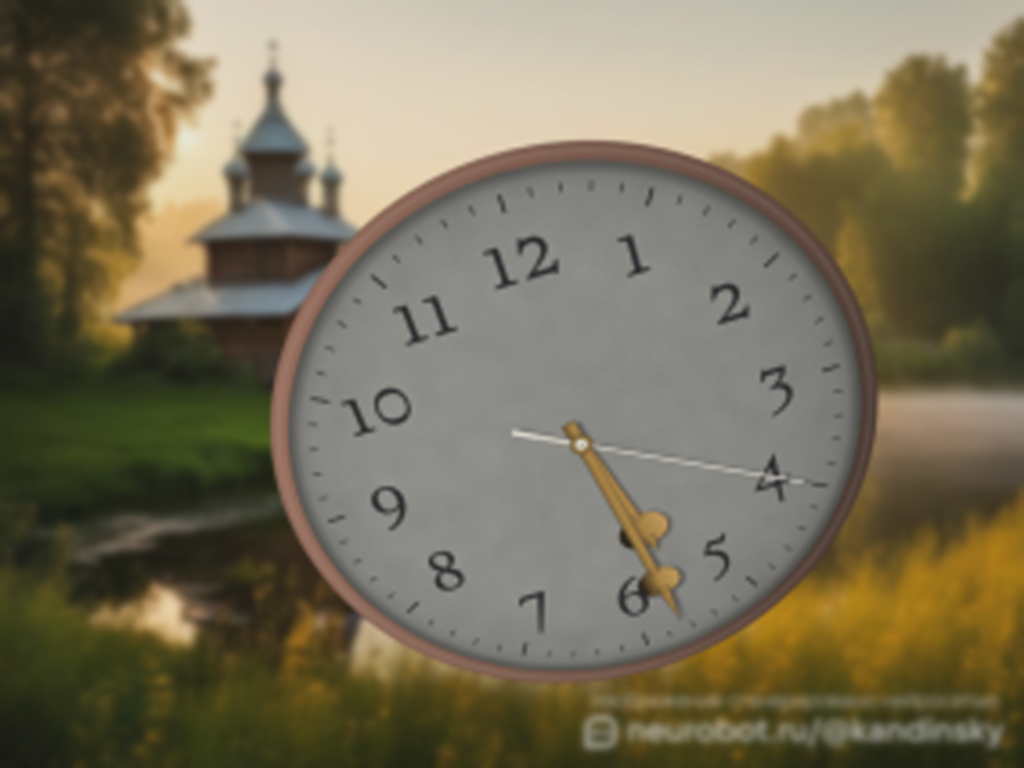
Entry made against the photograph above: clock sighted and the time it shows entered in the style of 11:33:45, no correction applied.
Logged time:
5:28:20
